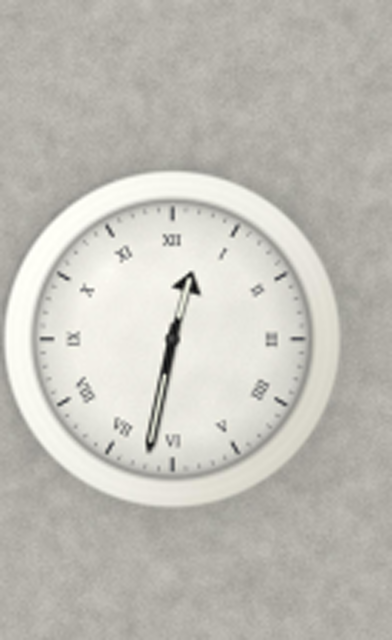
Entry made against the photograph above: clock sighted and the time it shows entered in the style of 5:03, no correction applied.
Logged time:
12:32
